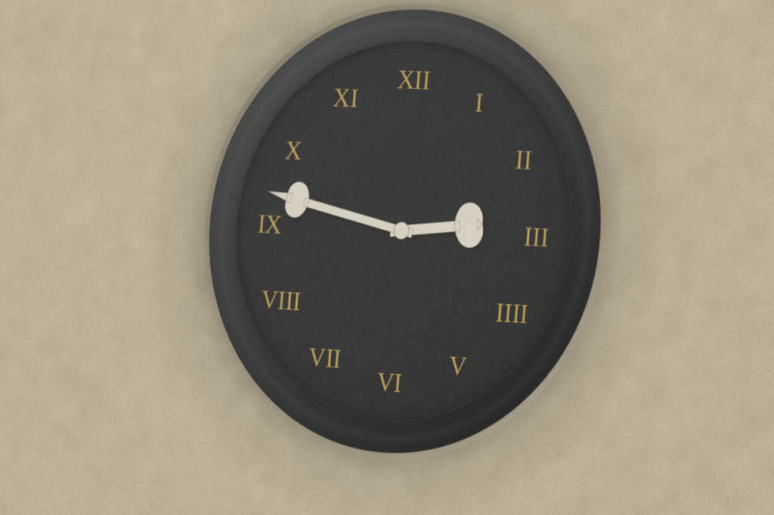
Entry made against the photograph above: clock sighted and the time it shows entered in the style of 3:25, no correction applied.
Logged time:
2:47
